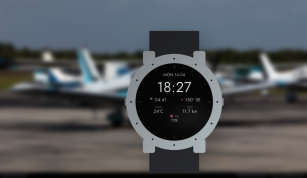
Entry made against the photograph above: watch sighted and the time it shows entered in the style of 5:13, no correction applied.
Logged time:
18:27
